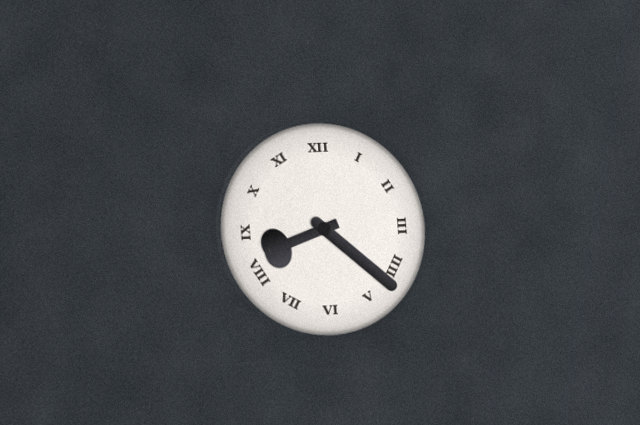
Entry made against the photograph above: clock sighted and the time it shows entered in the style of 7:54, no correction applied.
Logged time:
8:22
